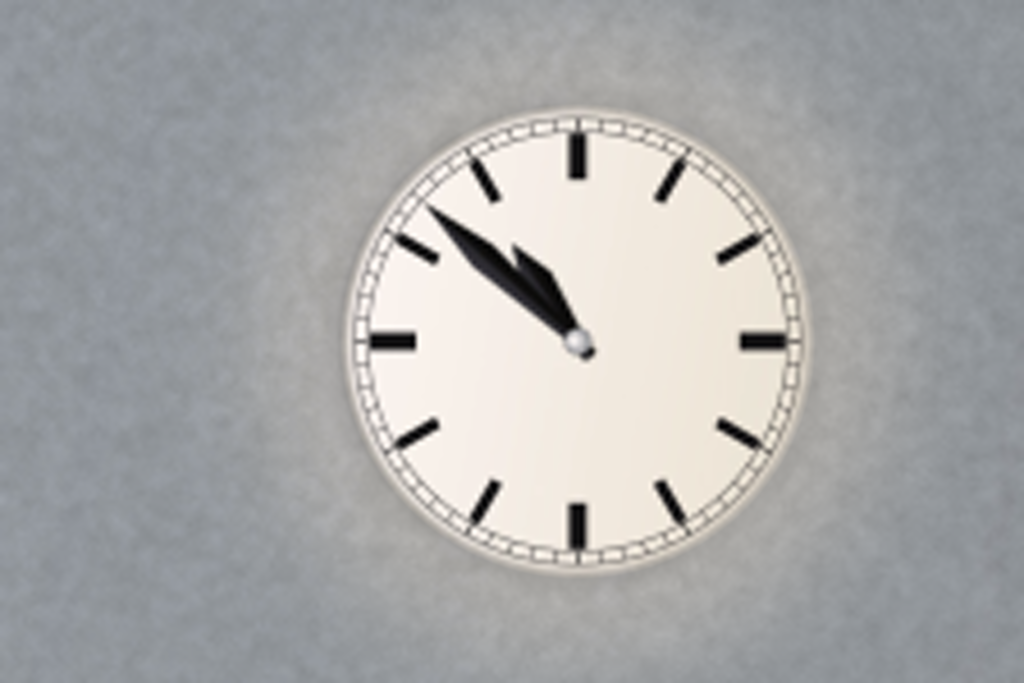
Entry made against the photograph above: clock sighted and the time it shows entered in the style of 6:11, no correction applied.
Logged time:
10:52
